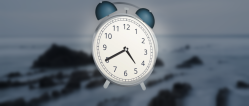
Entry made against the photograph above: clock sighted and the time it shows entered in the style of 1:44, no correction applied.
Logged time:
4:40
